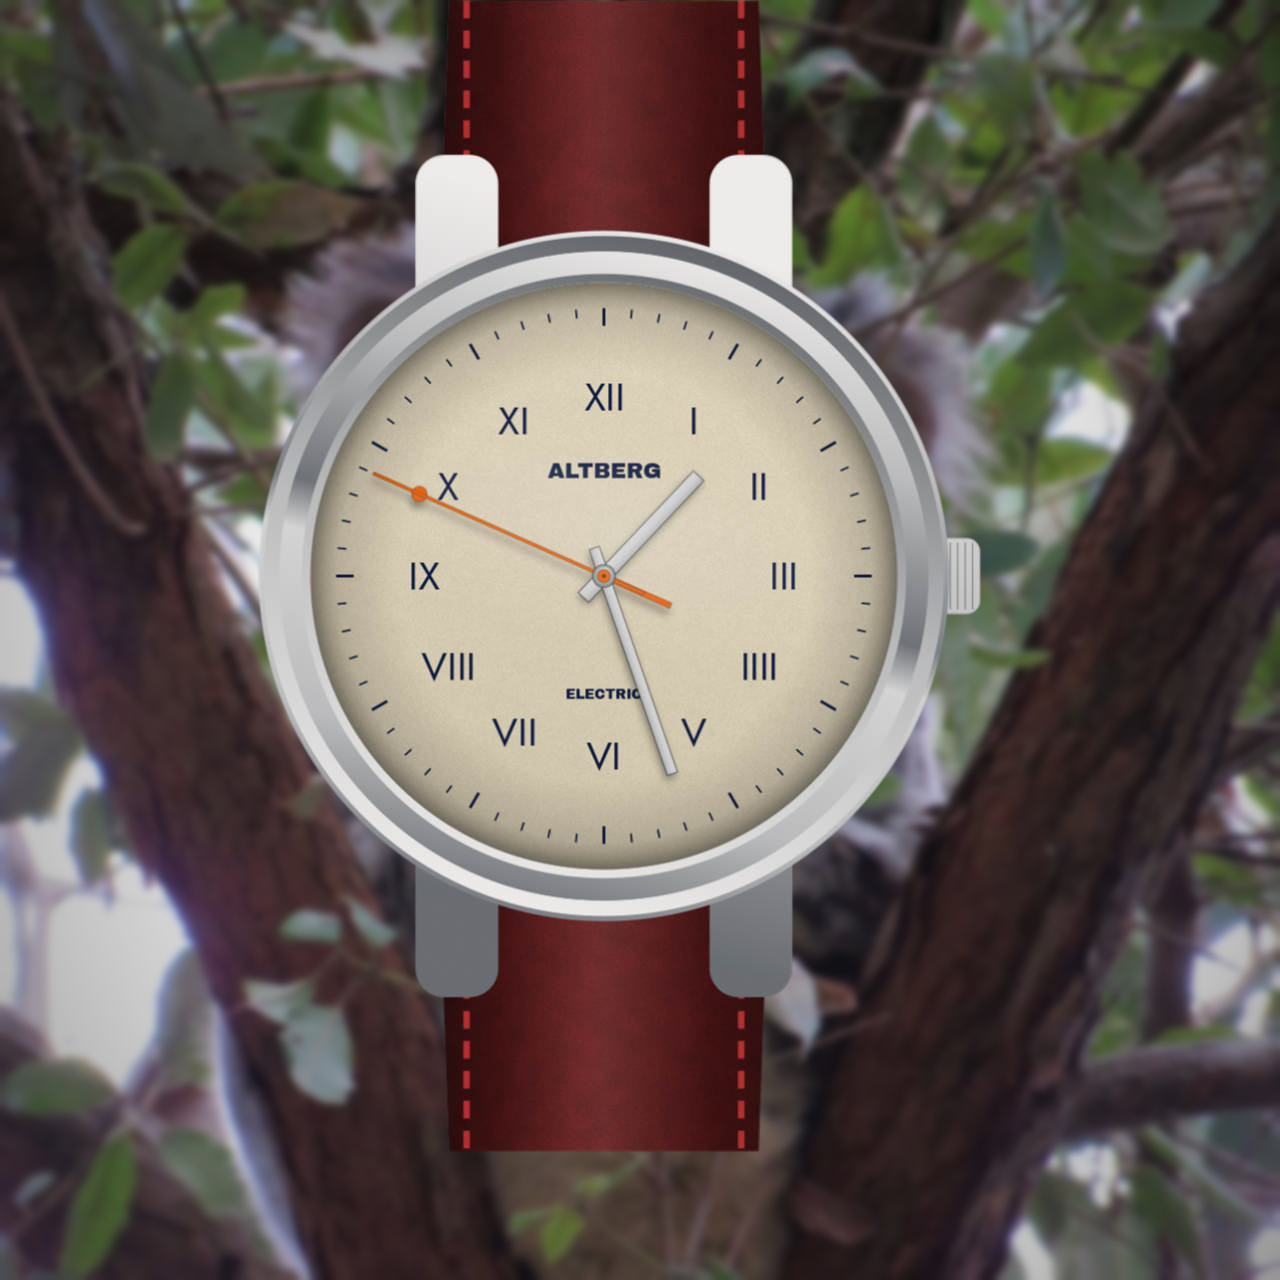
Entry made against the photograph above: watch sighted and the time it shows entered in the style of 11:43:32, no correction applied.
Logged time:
1:26:49
